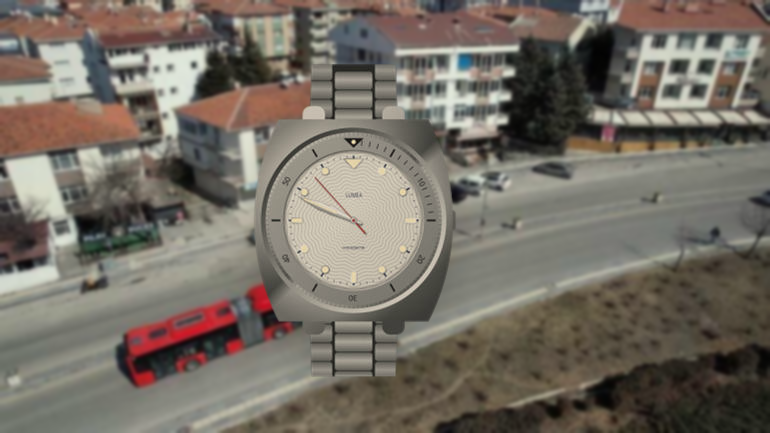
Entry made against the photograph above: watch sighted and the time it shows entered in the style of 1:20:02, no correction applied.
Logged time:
9:48:53
